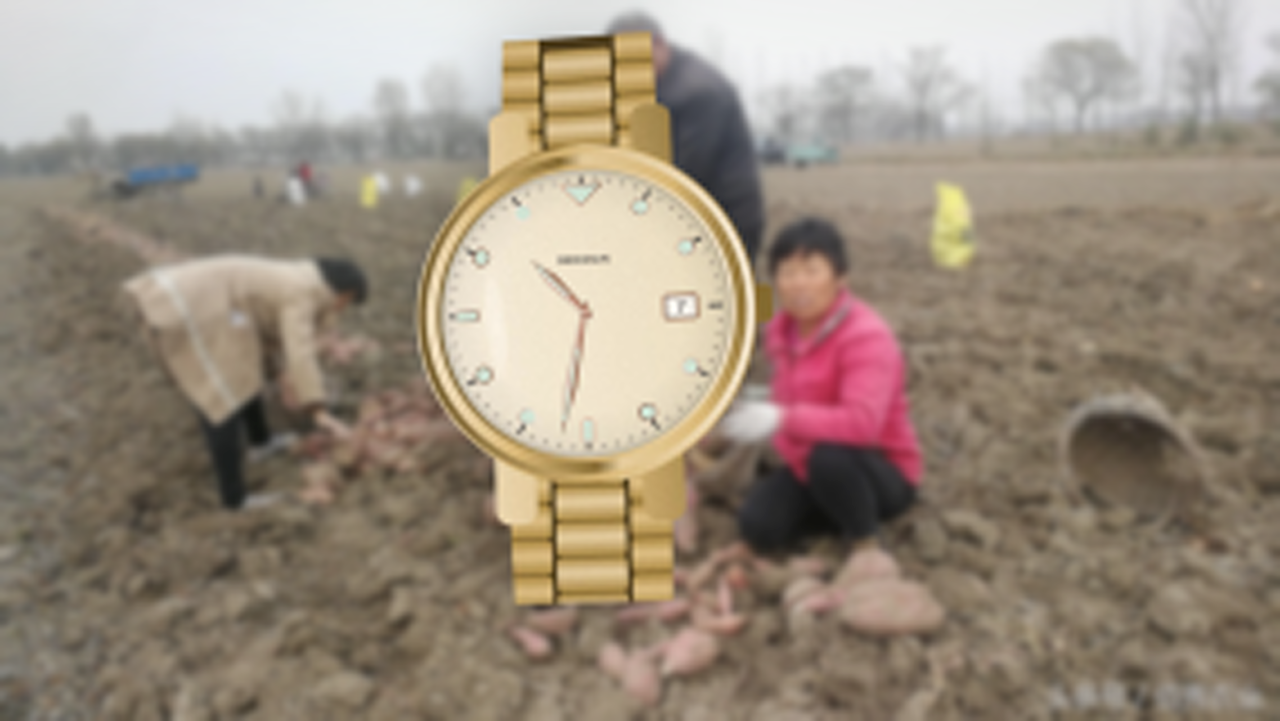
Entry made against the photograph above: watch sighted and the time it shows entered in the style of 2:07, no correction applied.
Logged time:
10:32
